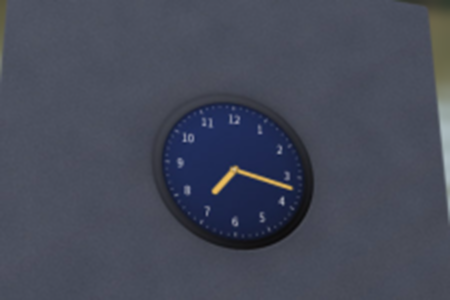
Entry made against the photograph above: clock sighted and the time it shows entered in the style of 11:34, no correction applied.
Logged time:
7:17
